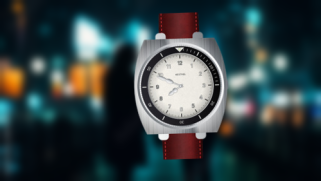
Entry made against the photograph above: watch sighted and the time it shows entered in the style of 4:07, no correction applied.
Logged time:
7:49
